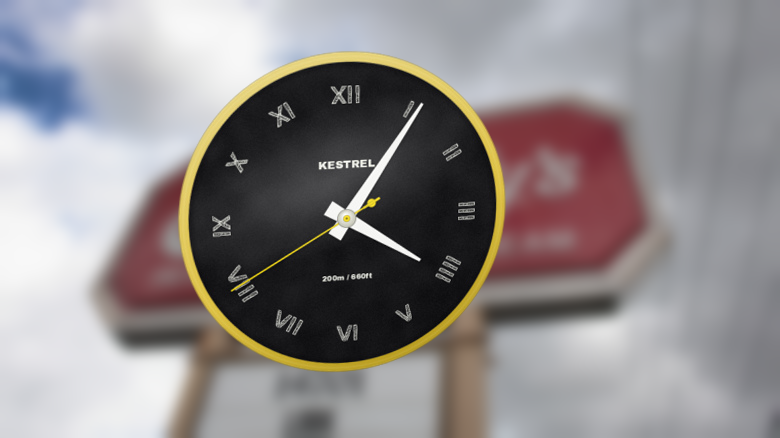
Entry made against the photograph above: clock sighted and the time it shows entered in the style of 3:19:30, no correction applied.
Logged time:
4:05:40
